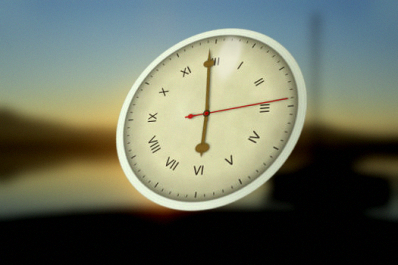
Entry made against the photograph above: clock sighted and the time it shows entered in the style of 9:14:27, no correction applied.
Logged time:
5:59:14
